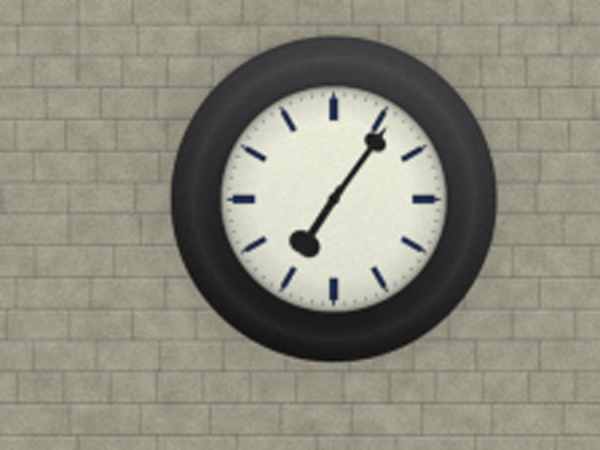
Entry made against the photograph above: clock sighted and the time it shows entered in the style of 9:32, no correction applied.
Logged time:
7:06
